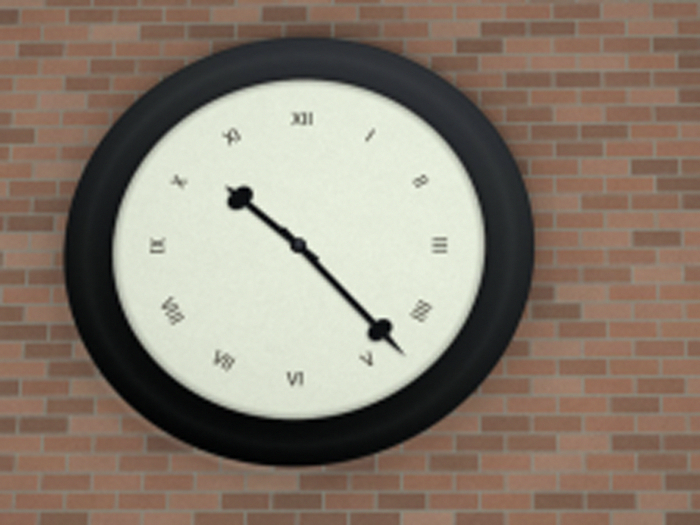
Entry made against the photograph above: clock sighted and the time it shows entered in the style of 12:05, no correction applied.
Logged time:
10:23
